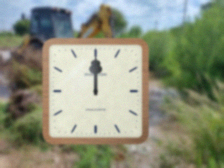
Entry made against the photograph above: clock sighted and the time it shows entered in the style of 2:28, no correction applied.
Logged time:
12:00
